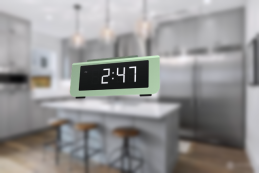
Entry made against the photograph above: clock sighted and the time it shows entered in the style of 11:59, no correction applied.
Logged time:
2:47
